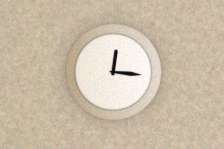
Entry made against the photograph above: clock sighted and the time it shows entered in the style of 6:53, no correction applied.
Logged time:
12:16
